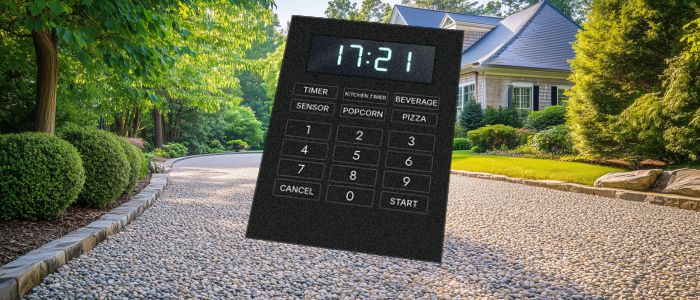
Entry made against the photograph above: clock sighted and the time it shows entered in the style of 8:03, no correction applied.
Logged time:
17:21
